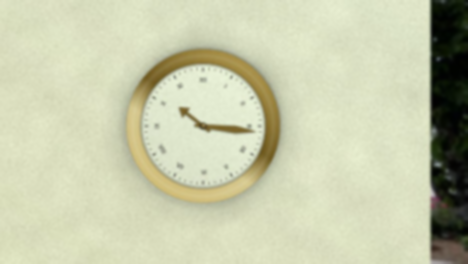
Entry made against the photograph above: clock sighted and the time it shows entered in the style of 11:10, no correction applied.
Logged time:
10:16
